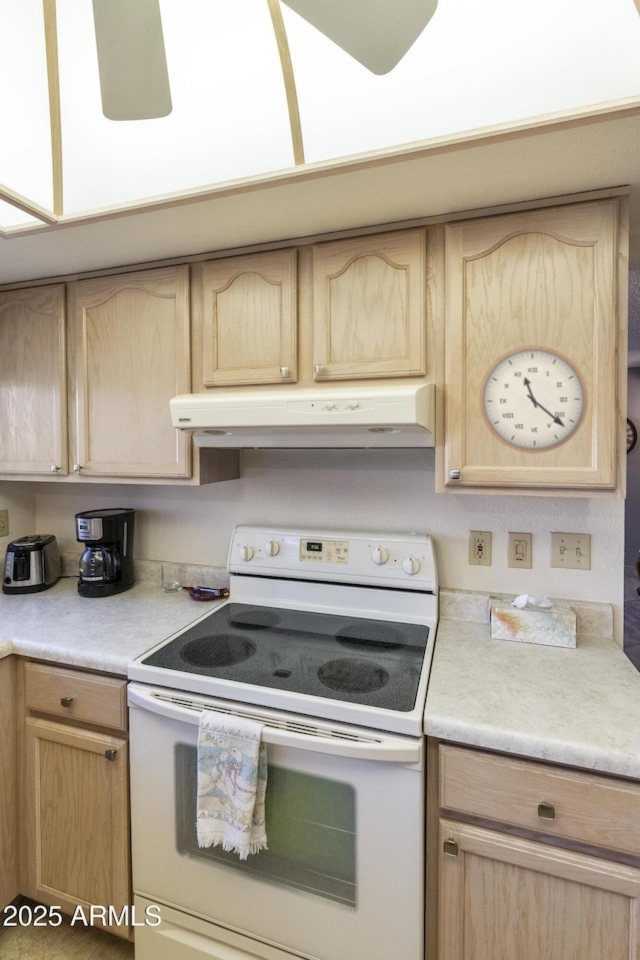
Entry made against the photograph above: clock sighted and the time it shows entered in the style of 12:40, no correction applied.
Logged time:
11:22
